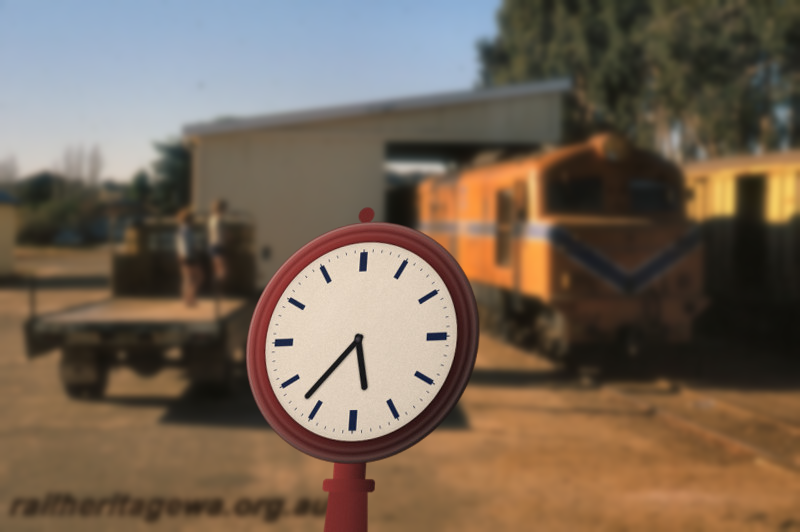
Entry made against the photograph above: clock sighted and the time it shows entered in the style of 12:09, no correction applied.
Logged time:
5:37
